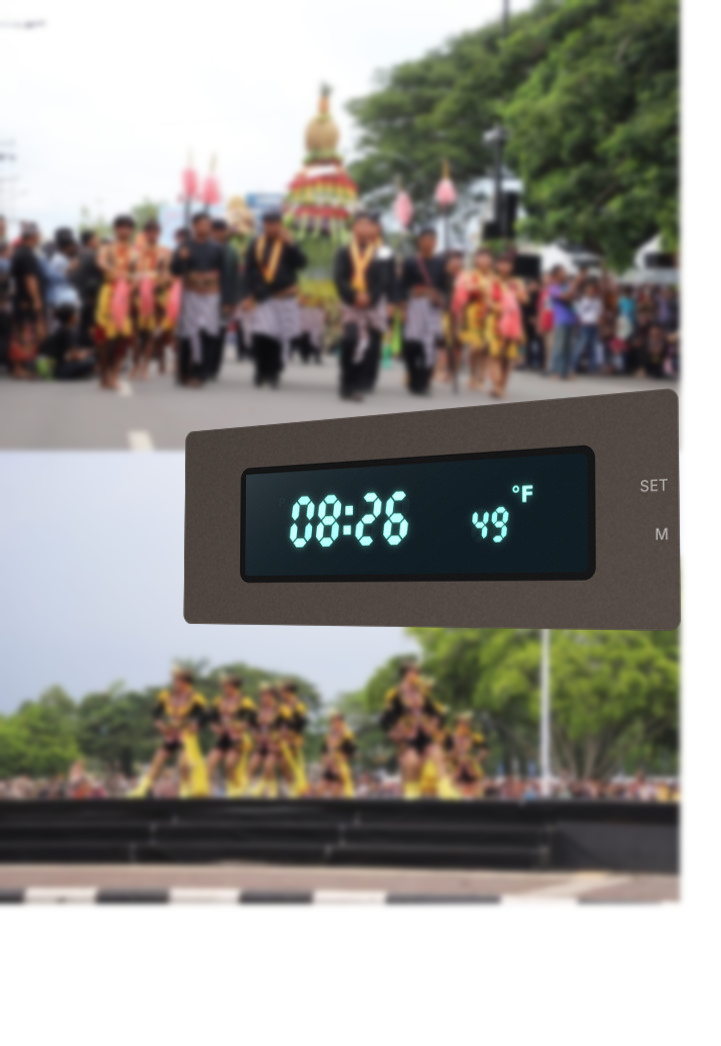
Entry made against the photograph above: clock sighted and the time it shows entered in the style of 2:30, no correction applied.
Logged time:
8:26
